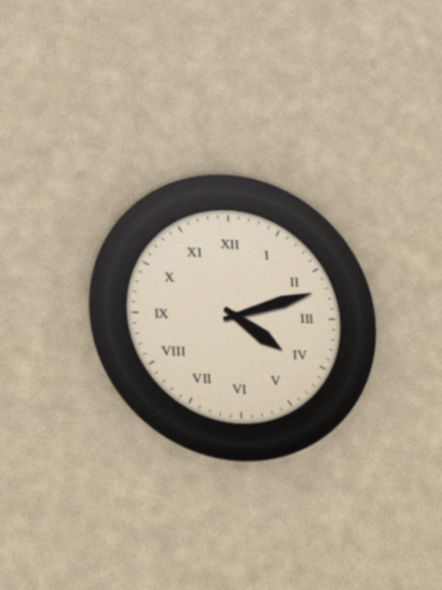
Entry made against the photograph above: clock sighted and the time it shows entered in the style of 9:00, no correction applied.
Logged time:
4:12
